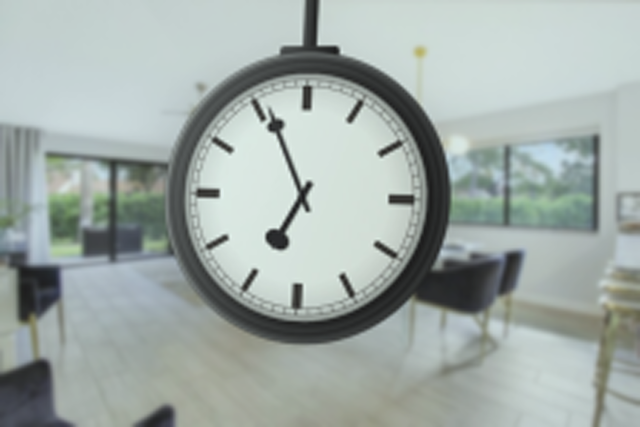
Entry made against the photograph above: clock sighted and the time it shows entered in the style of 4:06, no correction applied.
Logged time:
6:56
